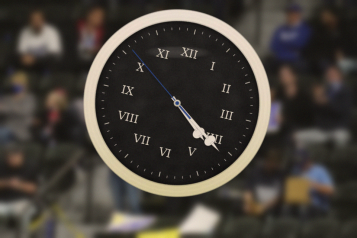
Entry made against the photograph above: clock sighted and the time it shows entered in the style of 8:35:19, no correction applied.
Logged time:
4:20:51
